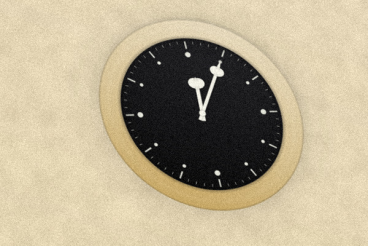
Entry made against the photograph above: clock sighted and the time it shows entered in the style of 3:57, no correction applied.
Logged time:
12:05
